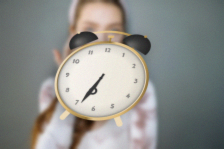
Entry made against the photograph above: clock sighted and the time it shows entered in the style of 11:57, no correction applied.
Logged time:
6:34
